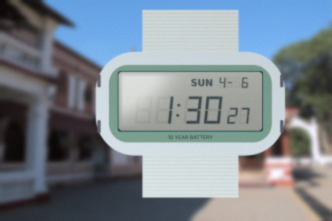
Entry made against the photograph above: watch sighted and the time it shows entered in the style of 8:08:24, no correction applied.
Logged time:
1:30:27
